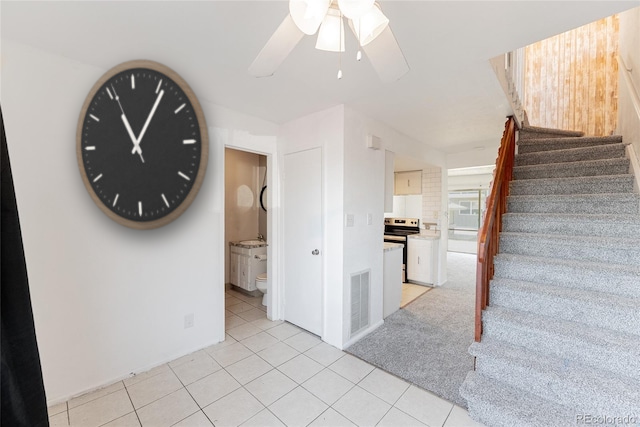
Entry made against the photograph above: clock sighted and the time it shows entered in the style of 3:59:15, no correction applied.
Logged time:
11:05:56
